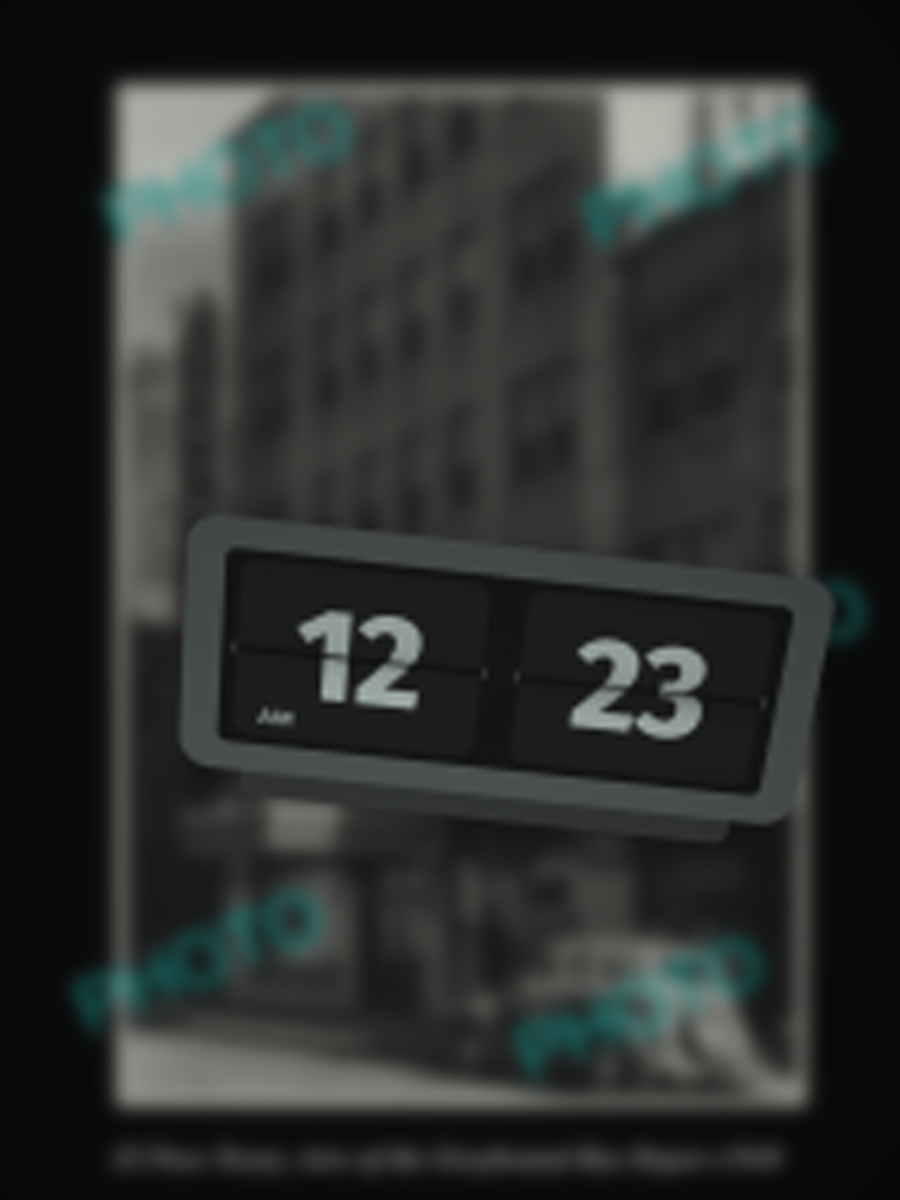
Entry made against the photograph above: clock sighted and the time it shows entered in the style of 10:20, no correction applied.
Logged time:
12:23
